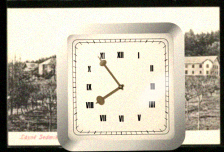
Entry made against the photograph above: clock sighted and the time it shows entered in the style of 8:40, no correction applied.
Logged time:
7:54
